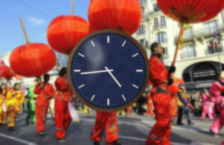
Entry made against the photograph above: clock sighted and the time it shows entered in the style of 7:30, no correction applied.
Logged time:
4:44
